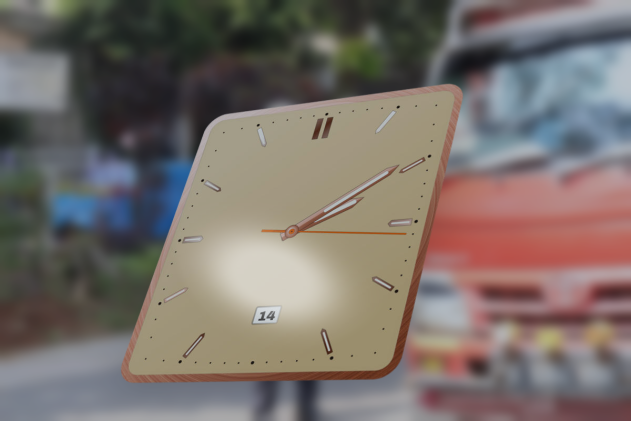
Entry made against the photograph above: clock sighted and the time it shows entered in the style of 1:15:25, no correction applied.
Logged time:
2:09:16
